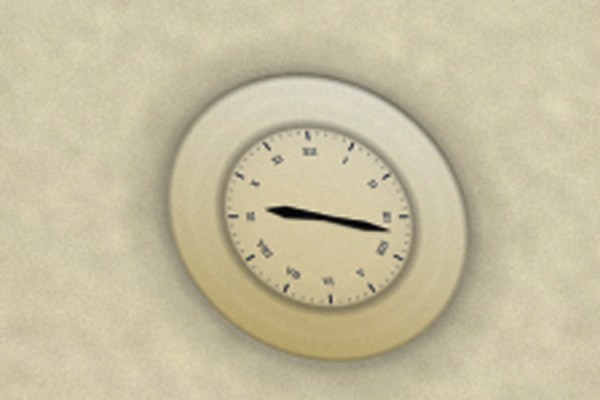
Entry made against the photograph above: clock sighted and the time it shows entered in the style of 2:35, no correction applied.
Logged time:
9:17
